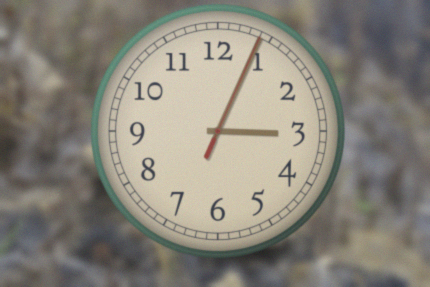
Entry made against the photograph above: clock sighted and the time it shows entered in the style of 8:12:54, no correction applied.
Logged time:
3:04:04
